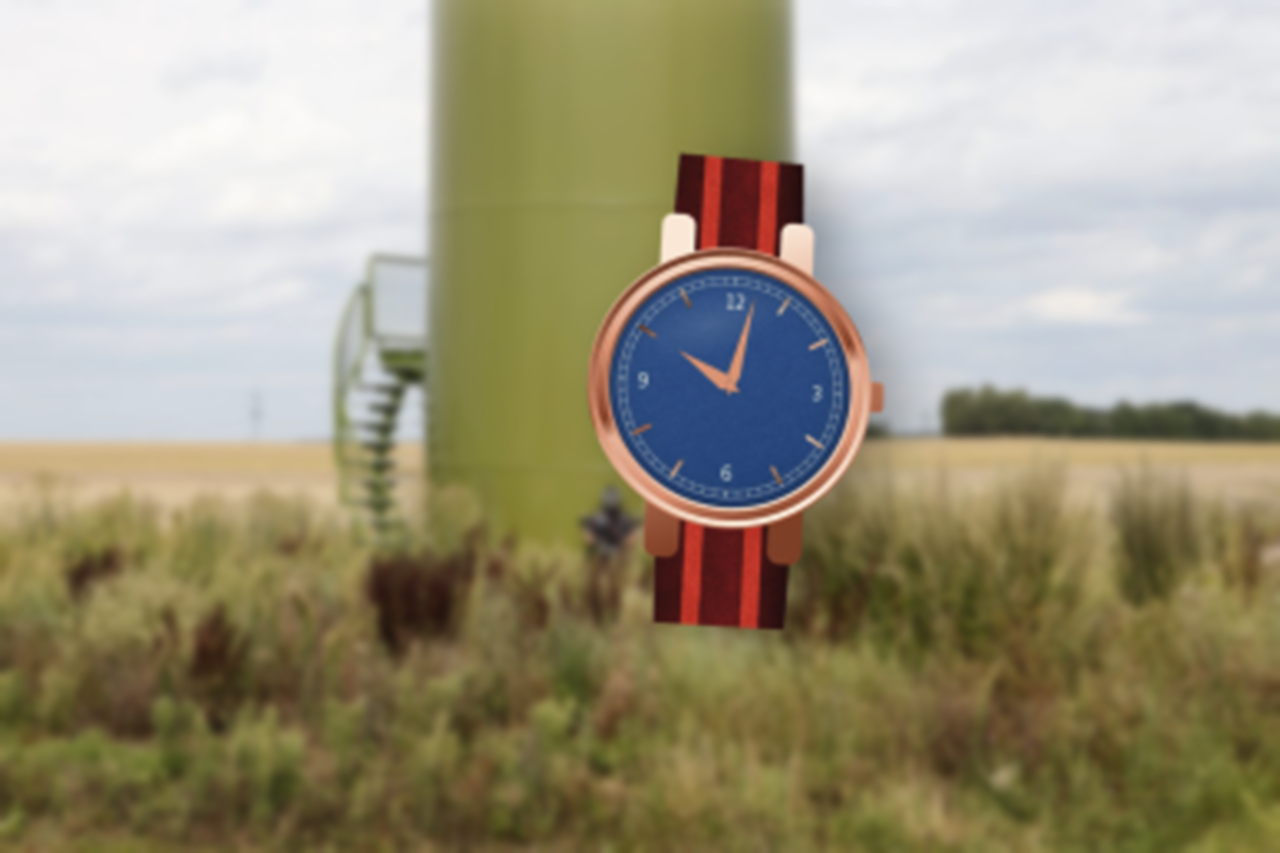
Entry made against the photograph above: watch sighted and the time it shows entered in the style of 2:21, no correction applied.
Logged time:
10:02
